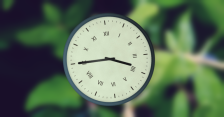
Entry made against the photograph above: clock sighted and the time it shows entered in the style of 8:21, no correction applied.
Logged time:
3:45
